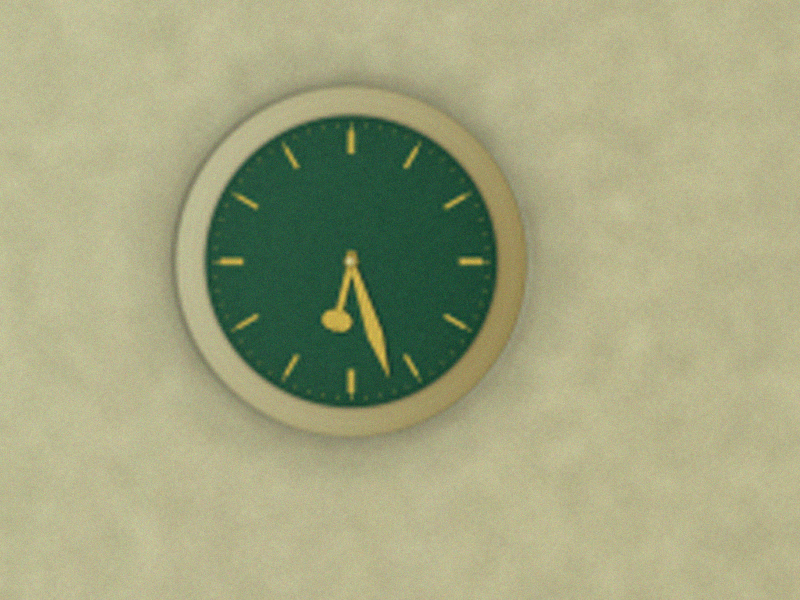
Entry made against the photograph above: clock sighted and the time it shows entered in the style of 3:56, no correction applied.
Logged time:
6:27
